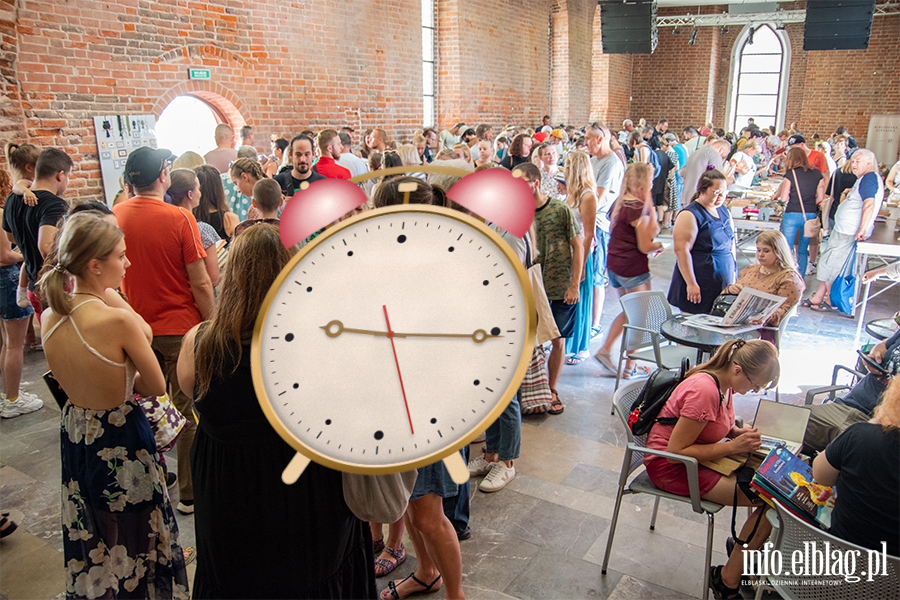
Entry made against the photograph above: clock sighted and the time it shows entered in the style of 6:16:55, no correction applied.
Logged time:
9:15:27
